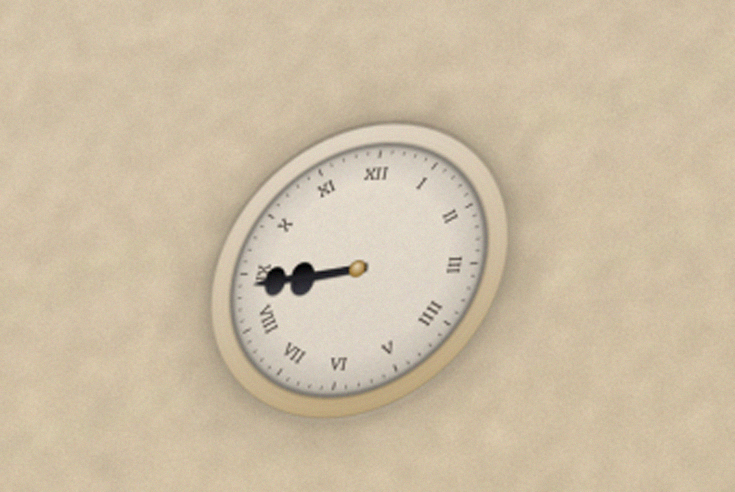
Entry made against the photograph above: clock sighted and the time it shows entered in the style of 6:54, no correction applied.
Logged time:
8:44
